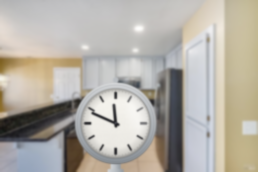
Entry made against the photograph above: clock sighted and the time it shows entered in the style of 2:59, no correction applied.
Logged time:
11:49
